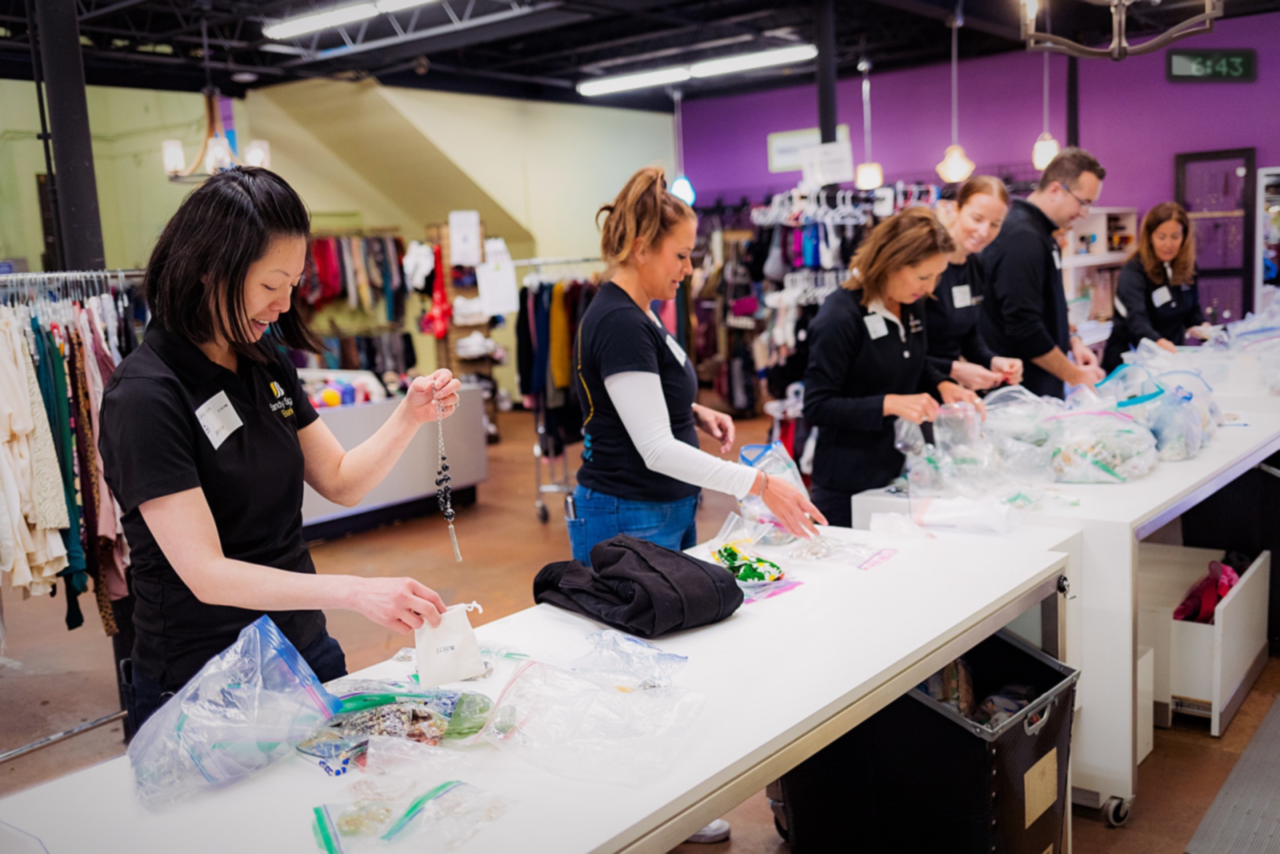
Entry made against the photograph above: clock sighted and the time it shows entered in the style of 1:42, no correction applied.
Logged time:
6:43
